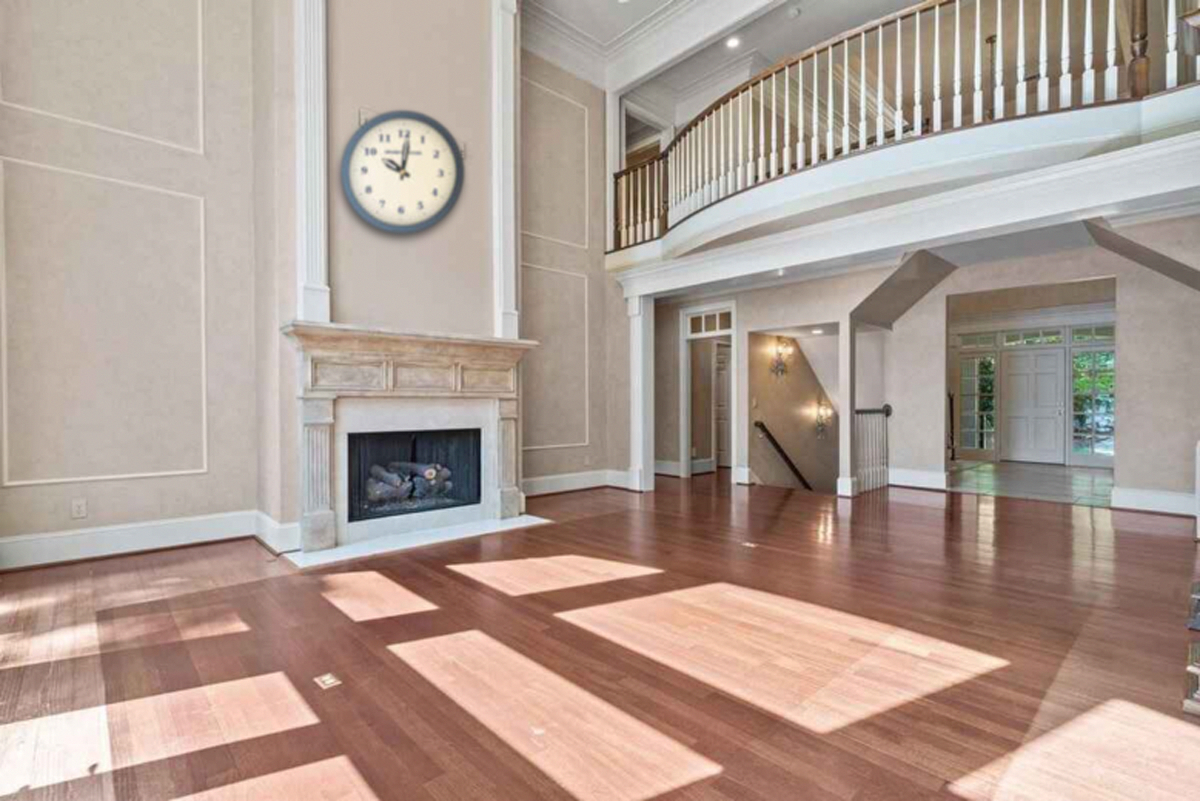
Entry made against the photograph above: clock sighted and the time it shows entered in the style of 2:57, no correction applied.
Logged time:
10:01
